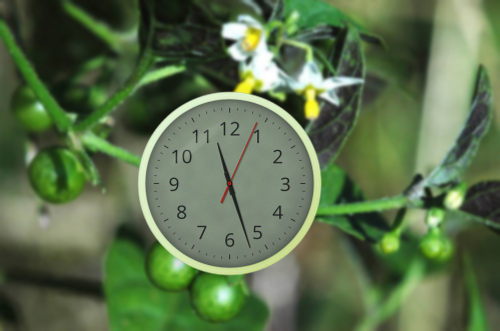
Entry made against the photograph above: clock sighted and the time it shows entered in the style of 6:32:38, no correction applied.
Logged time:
11:27:04
